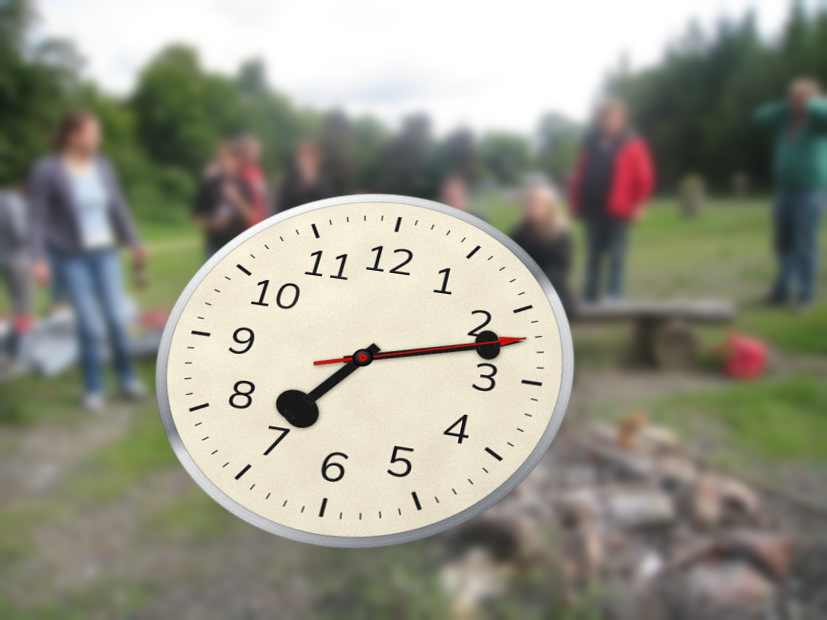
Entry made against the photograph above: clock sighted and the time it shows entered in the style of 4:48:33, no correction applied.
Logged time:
7:12:12
